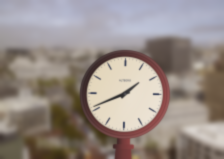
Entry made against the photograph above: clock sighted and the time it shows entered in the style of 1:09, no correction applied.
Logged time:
1:41
